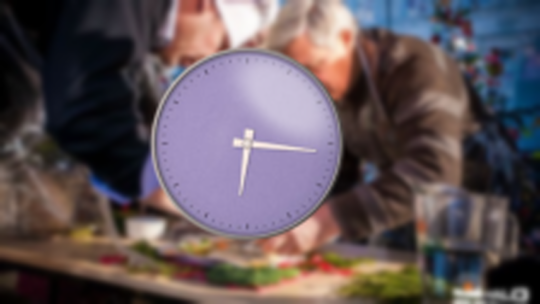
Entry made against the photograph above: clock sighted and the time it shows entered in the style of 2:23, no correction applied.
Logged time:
6:16
